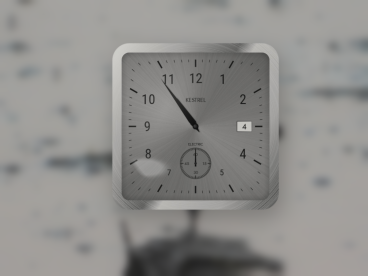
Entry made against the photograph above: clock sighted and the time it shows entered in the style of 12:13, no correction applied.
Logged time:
10:54
